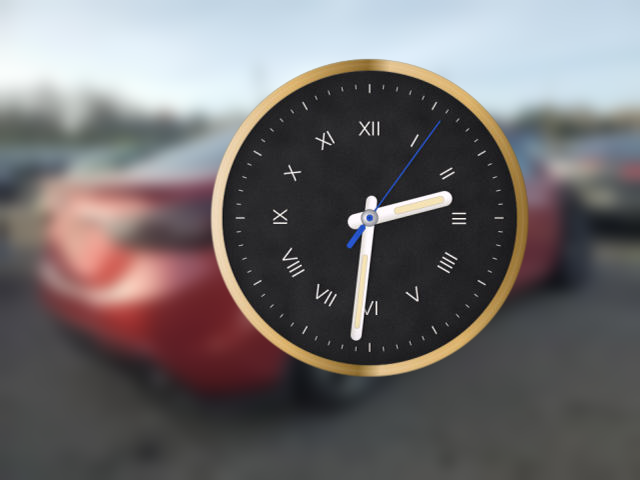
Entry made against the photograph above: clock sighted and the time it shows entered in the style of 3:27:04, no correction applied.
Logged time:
2:31:06
